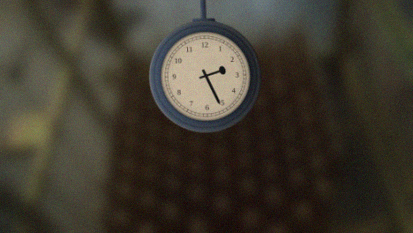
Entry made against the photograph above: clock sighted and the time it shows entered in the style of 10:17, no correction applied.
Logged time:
2:26
